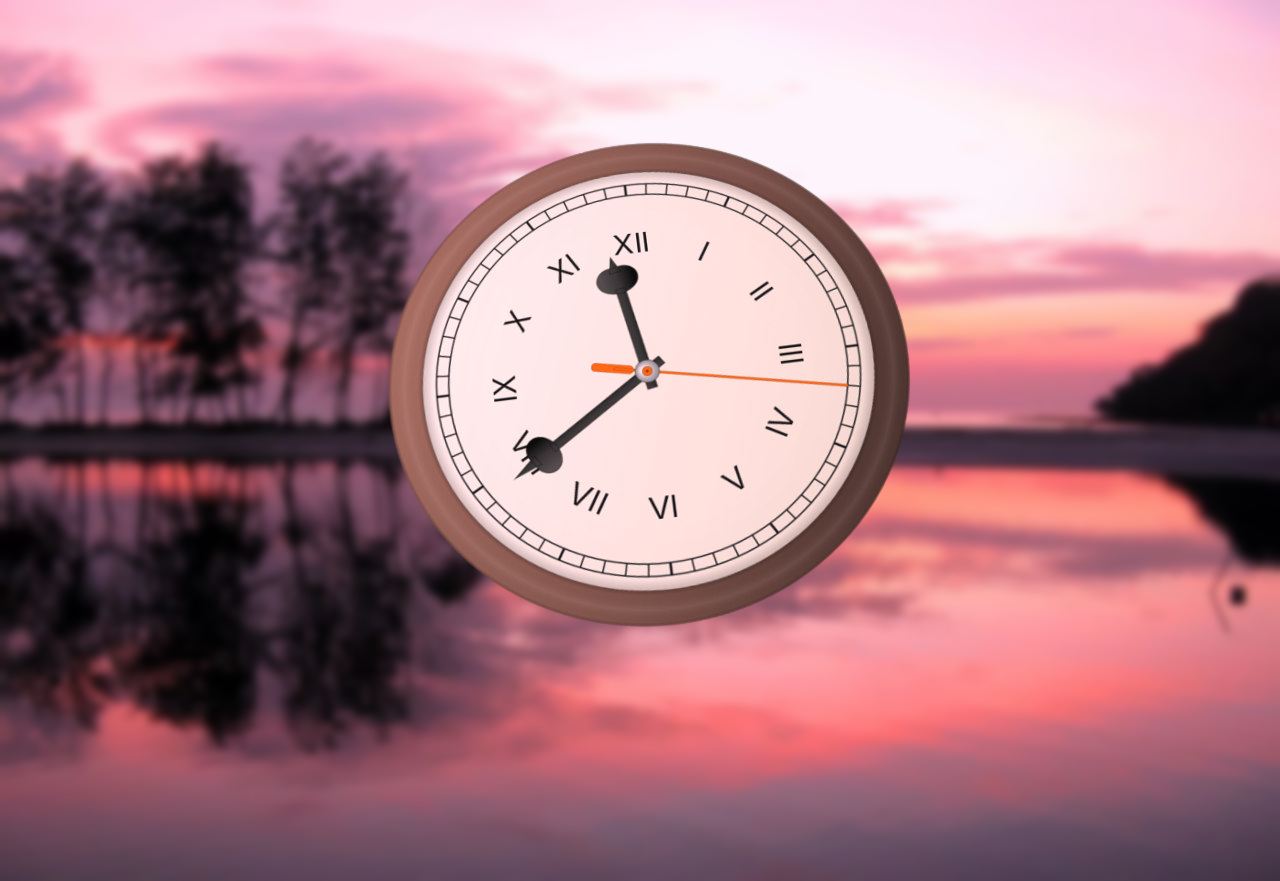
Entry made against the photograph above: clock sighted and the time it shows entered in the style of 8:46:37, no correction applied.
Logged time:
11:39:17
